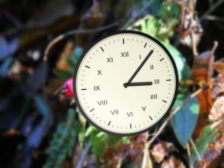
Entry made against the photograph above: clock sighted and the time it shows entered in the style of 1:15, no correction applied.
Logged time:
3:07
